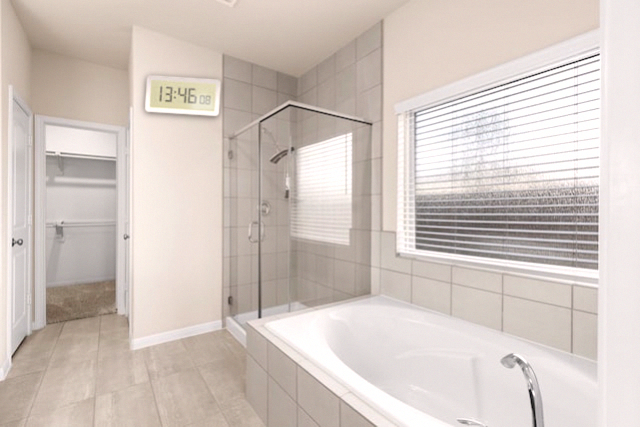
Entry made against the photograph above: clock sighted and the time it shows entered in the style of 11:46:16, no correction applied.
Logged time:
13:46:08
